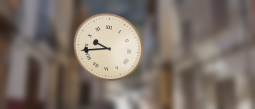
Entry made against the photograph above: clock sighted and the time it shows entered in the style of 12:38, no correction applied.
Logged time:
9:43
